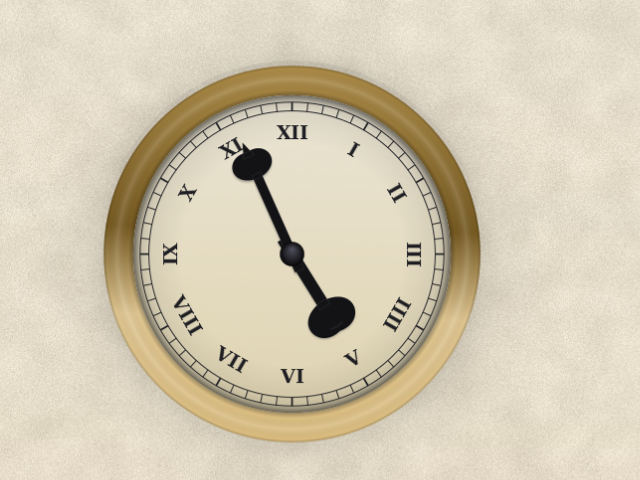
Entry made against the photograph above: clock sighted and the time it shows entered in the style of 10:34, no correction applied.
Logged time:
4:56
